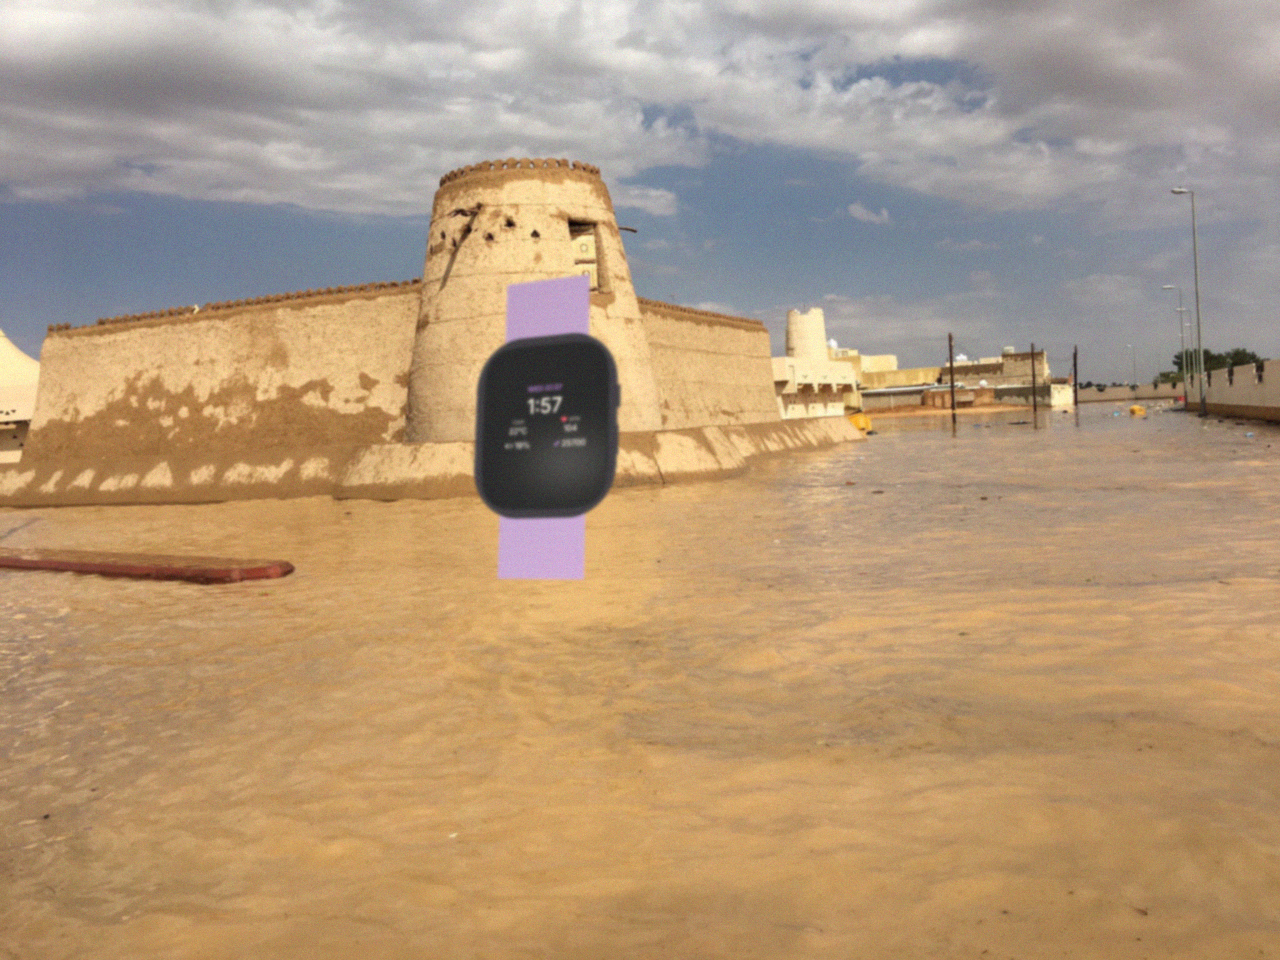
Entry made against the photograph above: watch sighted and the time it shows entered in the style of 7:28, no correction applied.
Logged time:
1:57
